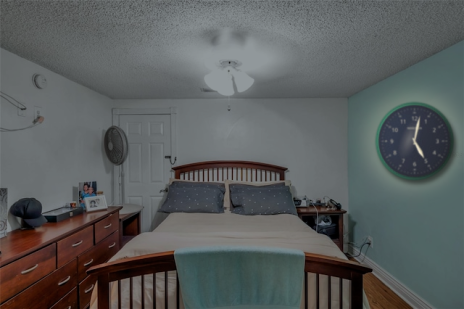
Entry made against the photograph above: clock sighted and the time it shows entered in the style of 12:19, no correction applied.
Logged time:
5:02
